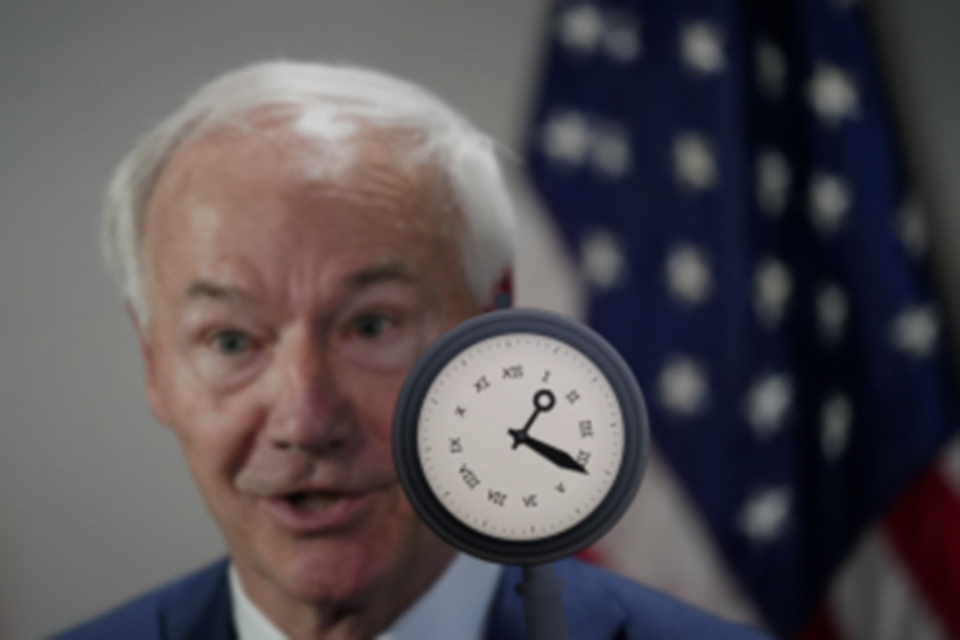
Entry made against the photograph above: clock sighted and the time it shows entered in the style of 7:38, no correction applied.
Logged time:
1:21
